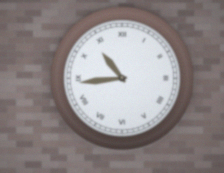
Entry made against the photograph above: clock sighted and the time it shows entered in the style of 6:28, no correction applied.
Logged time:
10:44
